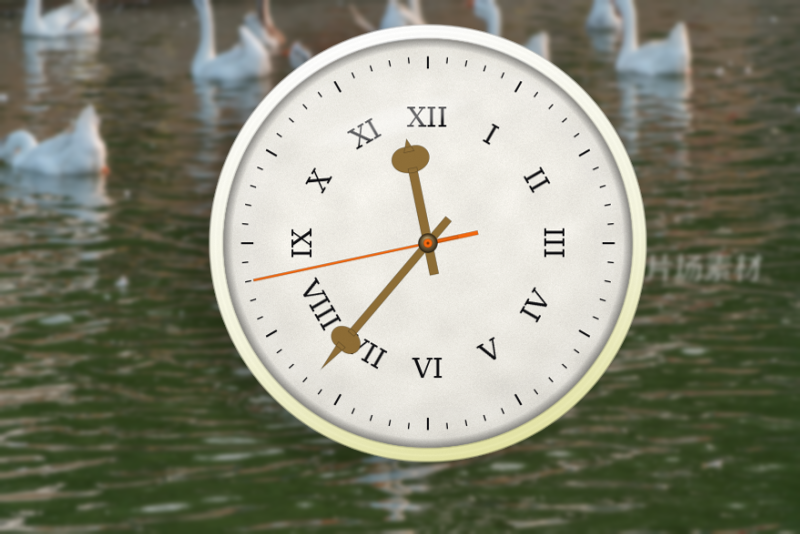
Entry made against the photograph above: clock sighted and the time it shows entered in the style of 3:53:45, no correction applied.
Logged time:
11:36:43
